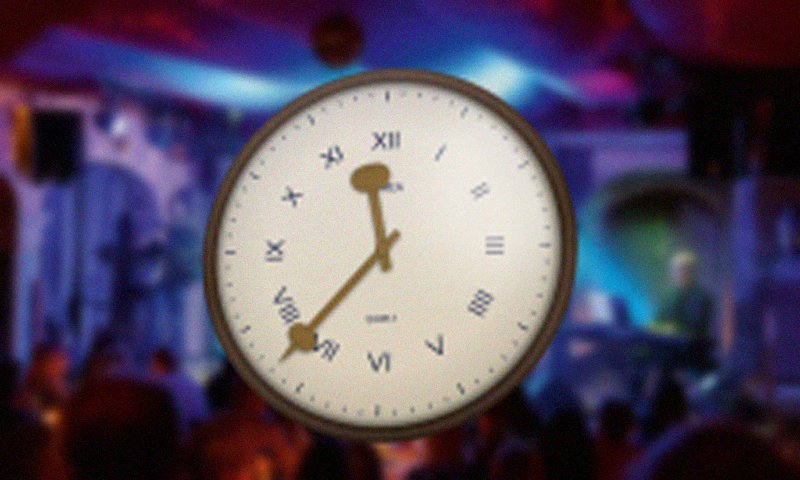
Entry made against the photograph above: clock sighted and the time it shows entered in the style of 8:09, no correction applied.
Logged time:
11:37
